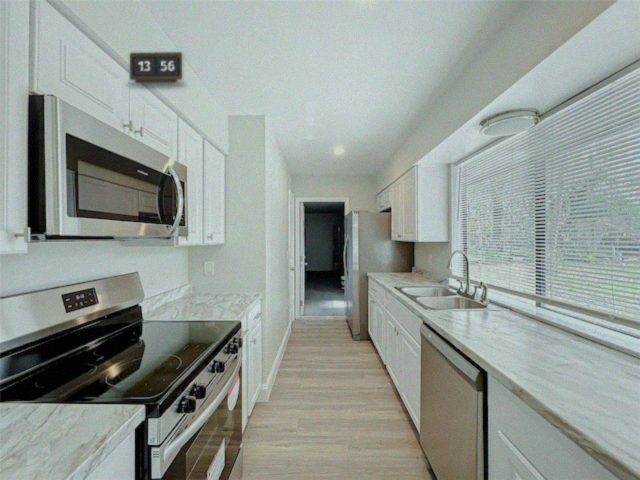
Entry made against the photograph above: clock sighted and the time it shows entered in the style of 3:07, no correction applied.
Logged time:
13:56
